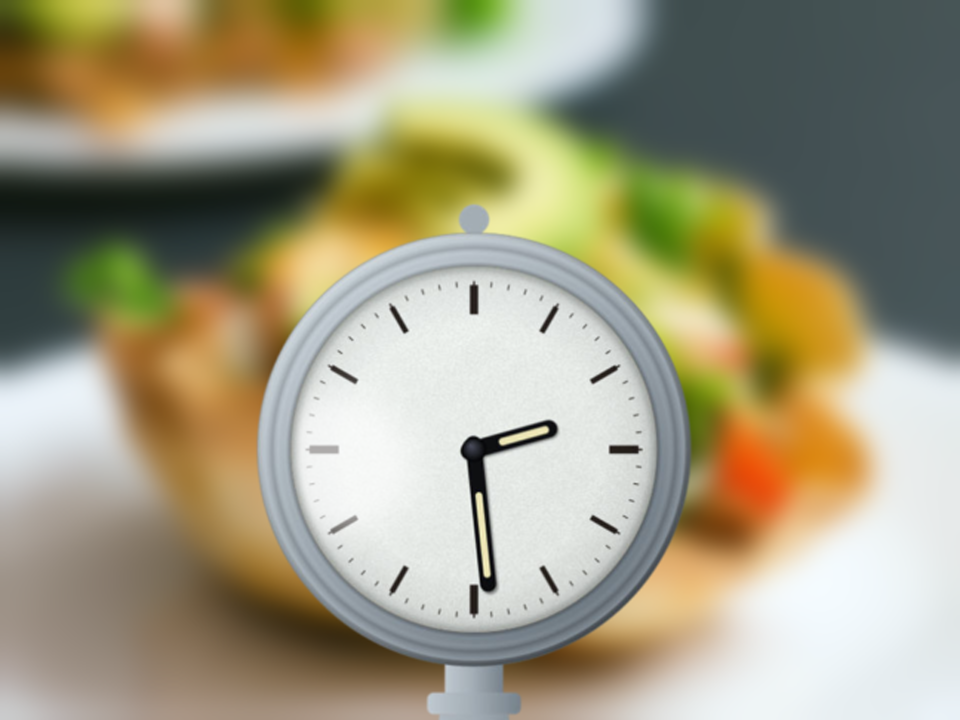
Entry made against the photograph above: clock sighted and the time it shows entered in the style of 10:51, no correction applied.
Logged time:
2:29
